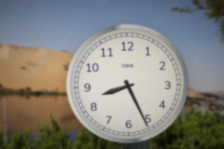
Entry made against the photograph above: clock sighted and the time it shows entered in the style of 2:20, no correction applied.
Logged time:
8:26
